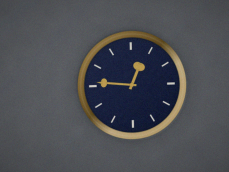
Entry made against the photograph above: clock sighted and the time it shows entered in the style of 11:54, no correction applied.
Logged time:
12:46
